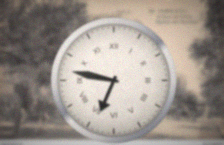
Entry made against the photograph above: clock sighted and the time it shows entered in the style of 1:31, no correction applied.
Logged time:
6:47
